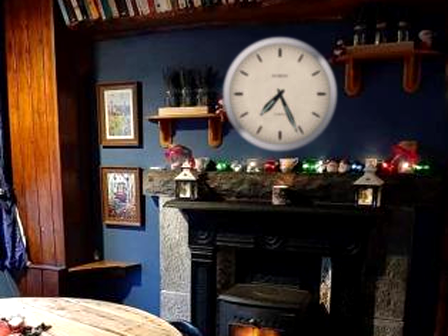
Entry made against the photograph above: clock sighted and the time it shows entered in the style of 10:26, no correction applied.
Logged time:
7:26
